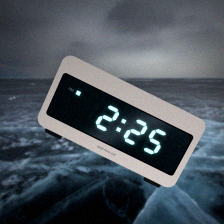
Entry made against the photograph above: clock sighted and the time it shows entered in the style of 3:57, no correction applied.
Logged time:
2:25
